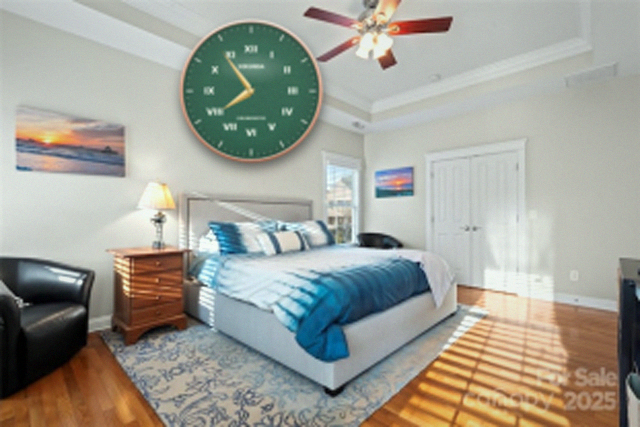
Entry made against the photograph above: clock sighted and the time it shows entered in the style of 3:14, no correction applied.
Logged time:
7:54
